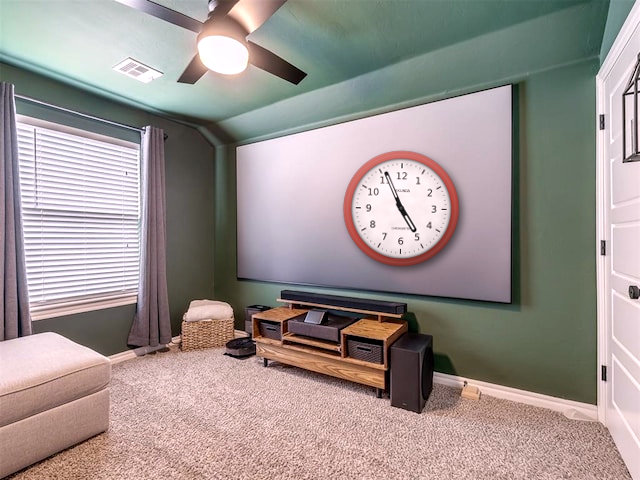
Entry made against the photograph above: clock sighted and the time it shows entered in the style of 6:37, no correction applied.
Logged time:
4:56
